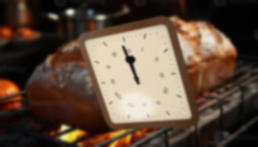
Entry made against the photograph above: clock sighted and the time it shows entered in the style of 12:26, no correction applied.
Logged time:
11:59
